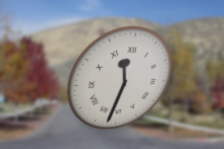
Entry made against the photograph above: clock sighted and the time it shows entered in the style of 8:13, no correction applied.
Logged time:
11:32
